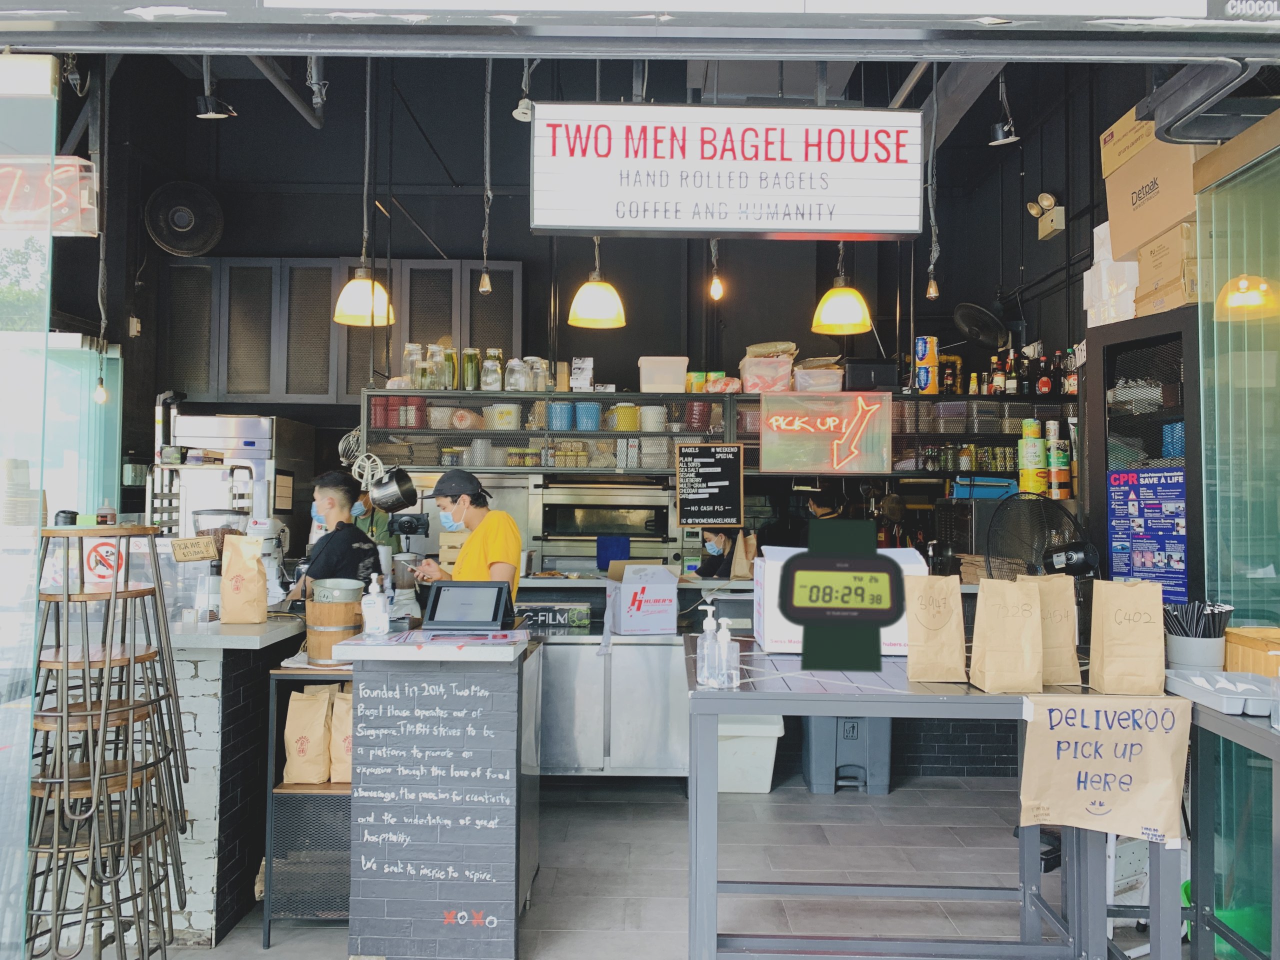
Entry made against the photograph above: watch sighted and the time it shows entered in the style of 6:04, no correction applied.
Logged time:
8:29
